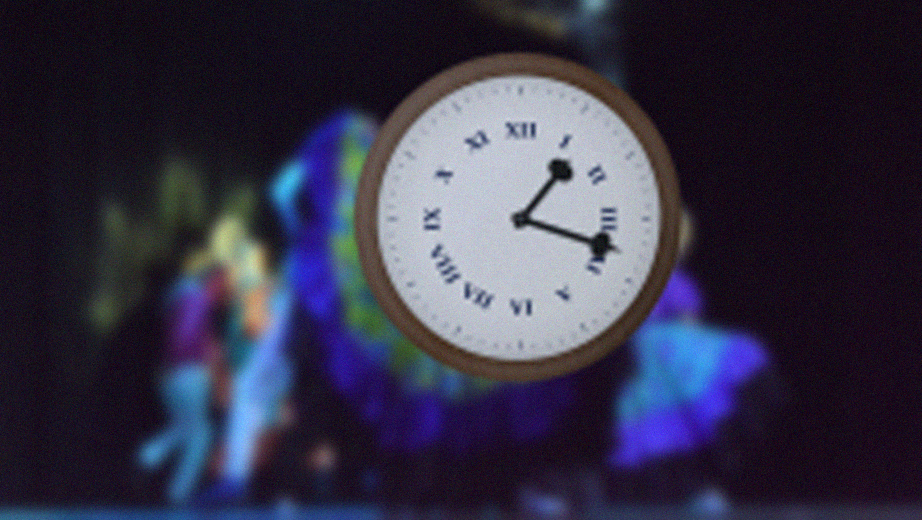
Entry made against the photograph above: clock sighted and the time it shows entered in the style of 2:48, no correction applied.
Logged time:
1:18
